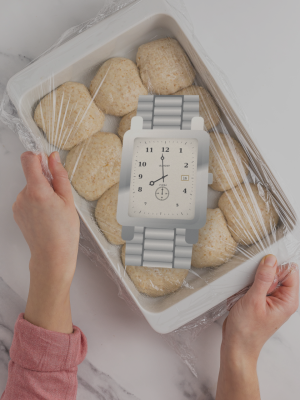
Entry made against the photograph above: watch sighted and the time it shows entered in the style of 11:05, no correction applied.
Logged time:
7:59
